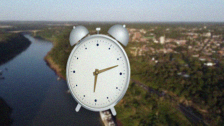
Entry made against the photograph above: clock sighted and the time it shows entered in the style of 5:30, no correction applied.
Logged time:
6:12
